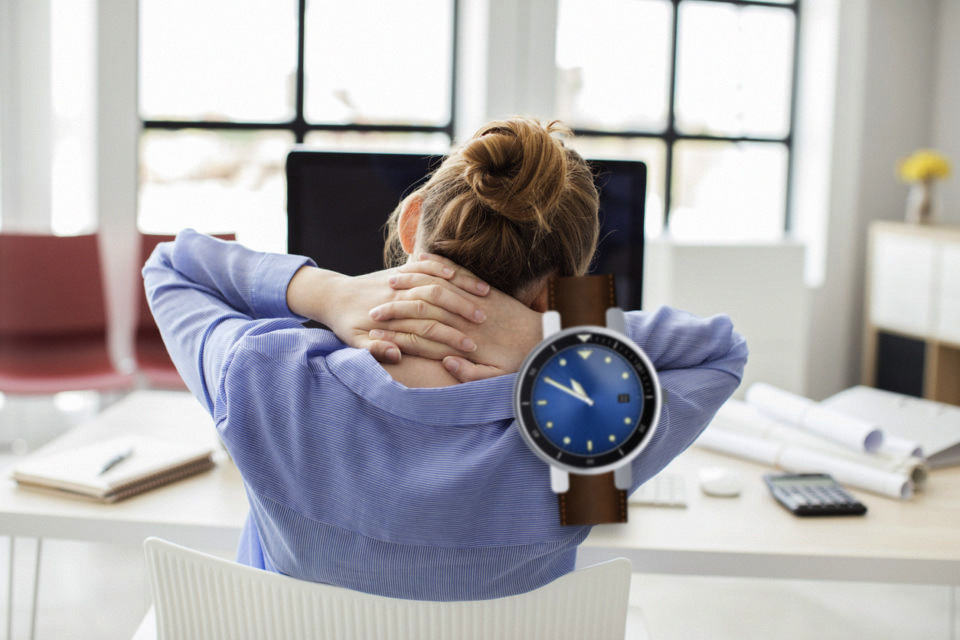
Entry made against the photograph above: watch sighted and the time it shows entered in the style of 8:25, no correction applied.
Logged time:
10:50
